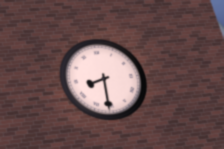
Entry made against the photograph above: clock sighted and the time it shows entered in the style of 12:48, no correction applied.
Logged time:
8:31
